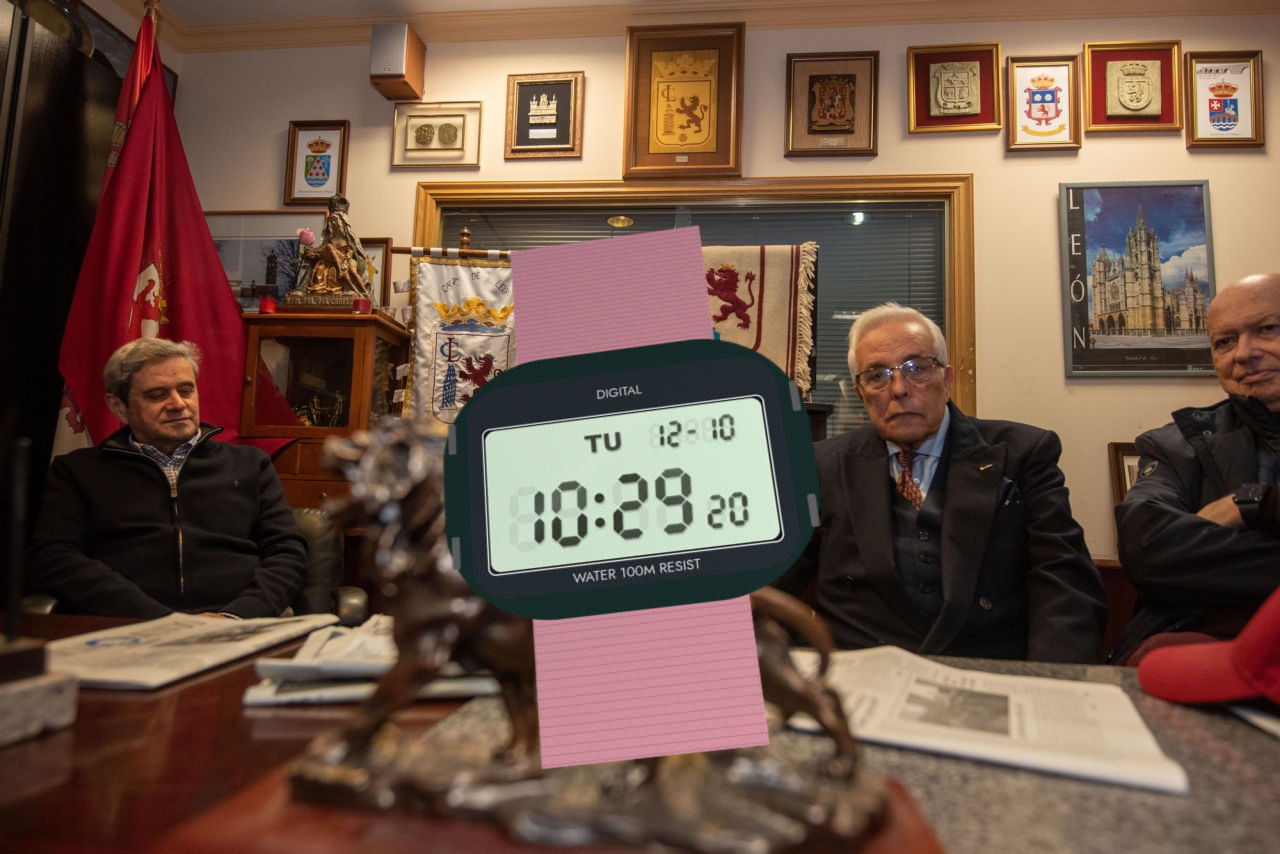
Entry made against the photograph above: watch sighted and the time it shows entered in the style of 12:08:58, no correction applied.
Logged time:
10:29:20
